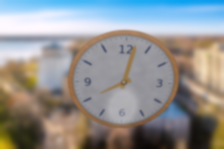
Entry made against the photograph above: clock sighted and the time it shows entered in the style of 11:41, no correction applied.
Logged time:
8:02
